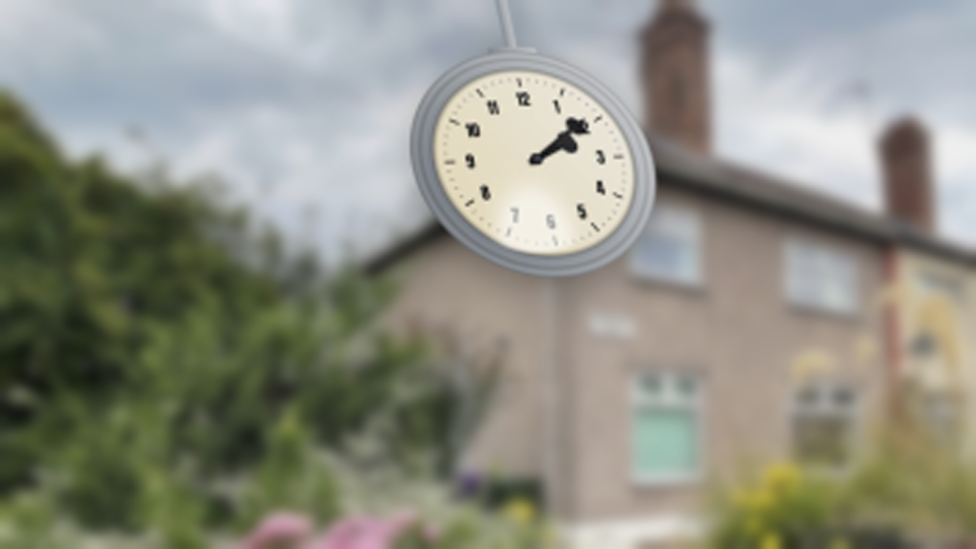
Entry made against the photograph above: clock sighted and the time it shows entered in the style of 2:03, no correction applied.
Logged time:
2:09
